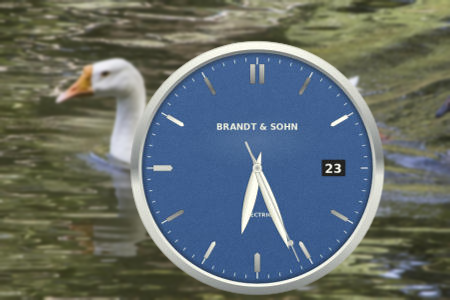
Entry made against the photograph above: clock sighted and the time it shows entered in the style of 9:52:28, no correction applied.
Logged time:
6:26:26
